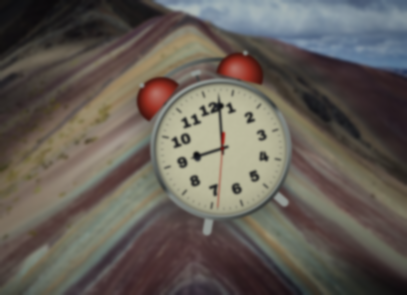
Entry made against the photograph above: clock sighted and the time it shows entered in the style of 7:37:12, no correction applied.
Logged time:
9:02:34
